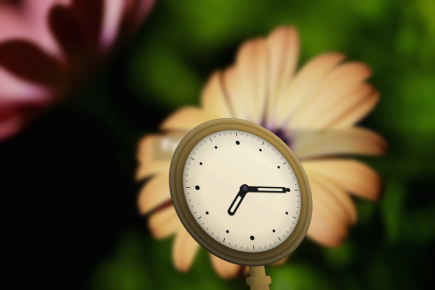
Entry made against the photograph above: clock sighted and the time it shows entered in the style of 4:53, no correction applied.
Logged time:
7:15
